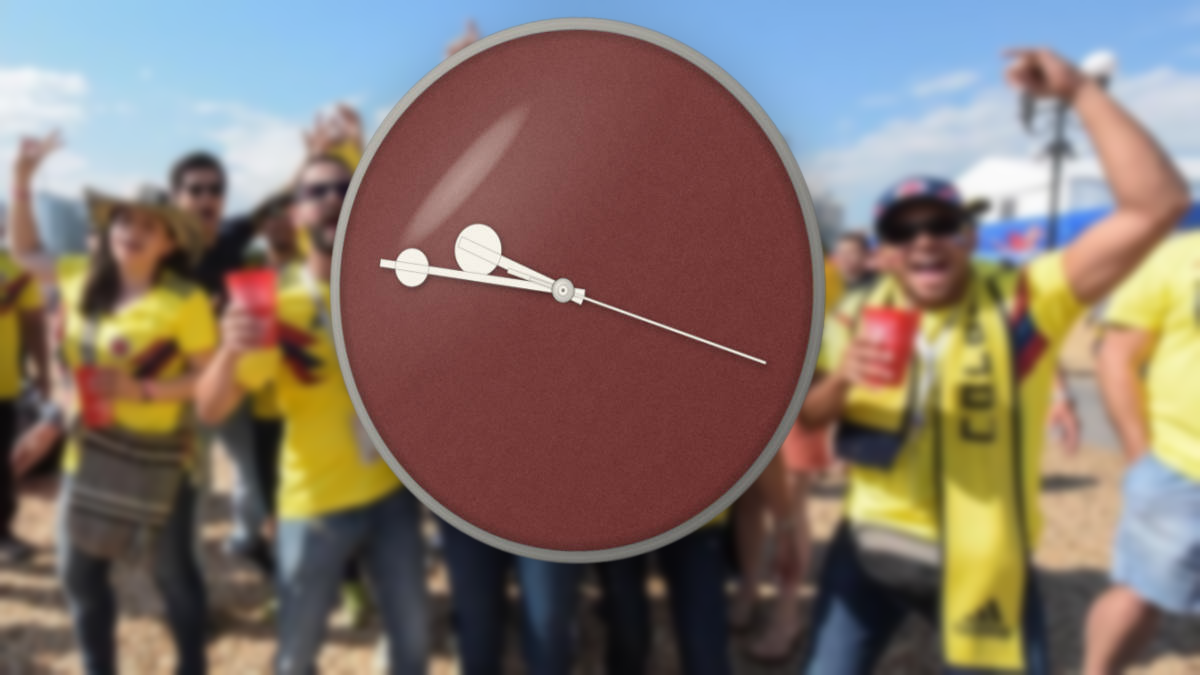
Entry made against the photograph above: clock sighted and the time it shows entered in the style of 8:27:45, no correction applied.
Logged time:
9:46:18
